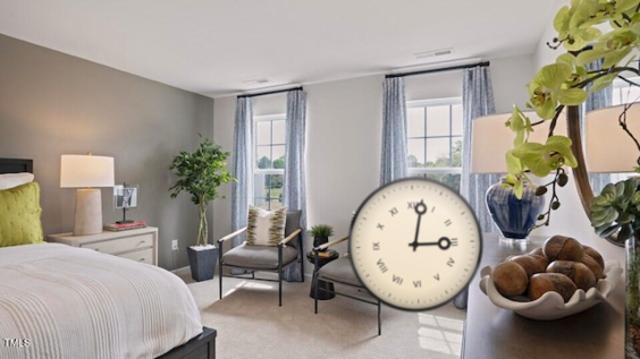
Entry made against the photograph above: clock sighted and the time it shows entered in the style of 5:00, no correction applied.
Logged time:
3:02
